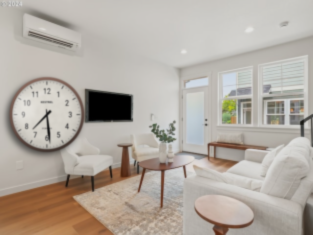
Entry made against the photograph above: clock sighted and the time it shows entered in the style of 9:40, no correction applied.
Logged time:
7:29
